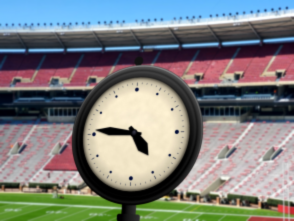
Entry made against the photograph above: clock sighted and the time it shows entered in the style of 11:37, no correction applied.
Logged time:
4:46
